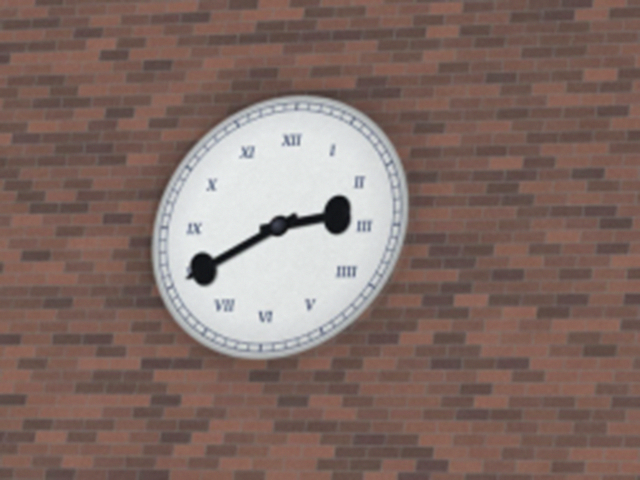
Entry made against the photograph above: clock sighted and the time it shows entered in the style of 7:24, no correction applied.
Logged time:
2:40
